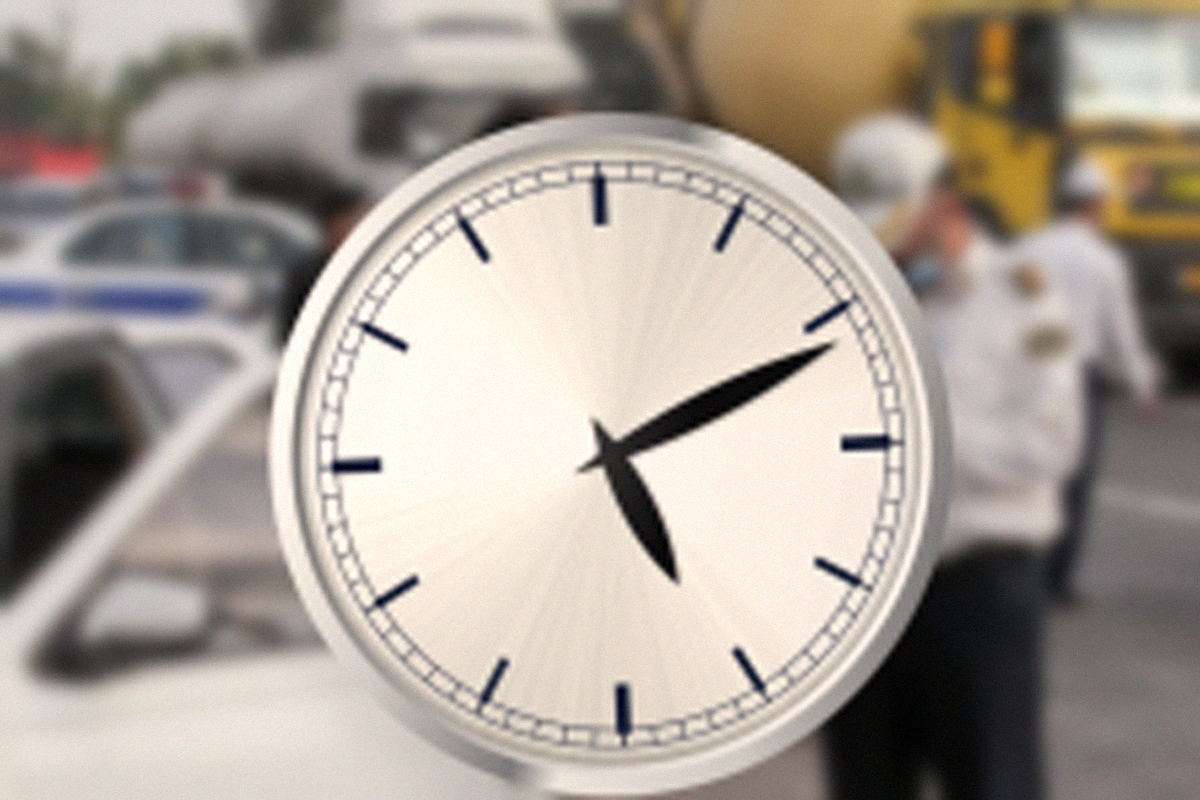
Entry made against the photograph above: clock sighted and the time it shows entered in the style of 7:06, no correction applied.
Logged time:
5:11
